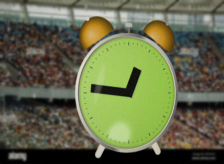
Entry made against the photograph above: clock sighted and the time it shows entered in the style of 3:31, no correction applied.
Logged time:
12:46
